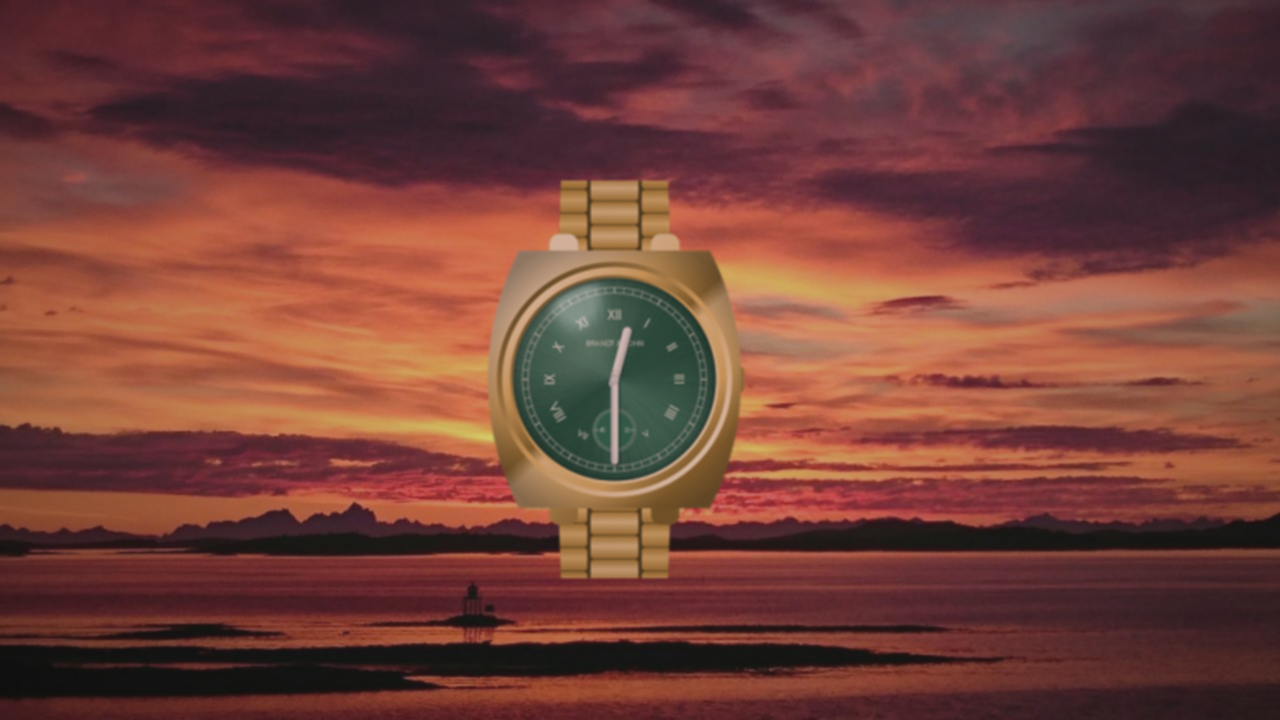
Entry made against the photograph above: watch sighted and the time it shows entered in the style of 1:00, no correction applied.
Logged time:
12:30
